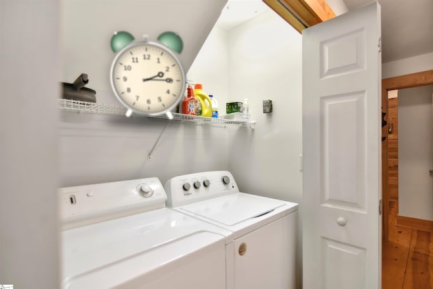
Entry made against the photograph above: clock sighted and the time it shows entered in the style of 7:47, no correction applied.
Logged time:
2:15
